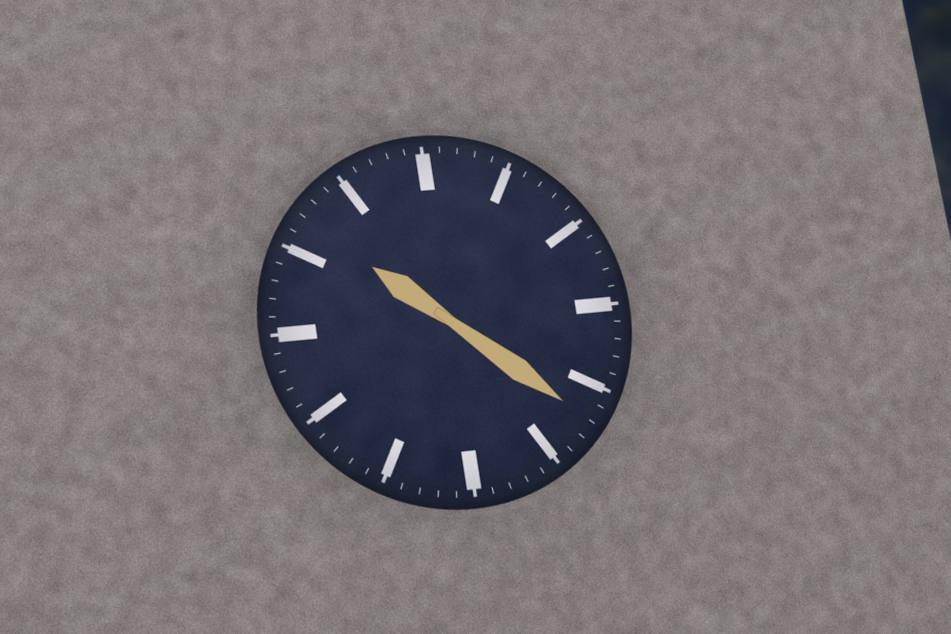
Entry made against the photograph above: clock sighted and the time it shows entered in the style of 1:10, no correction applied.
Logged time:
10:22
